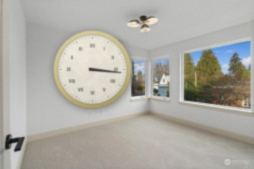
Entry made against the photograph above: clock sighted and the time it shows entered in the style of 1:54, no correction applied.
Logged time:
3:16
